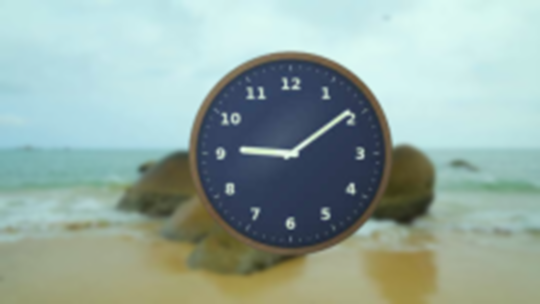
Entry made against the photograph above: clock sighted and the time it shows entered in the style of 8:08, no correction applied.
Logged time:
9:09
